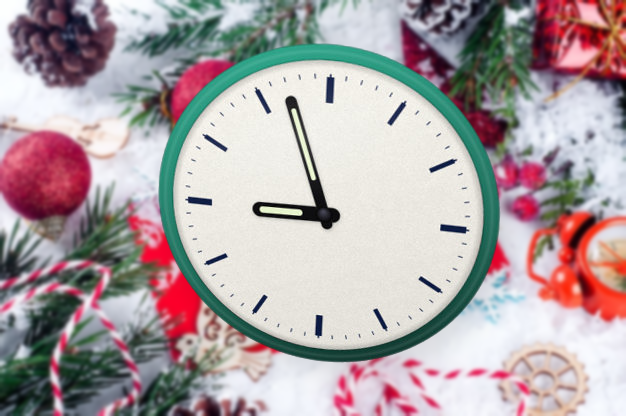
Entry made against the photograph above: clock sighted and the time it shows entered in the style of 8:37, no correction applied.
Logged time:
8:57
